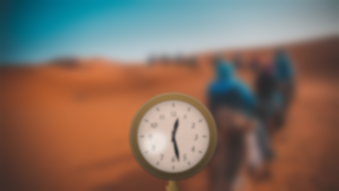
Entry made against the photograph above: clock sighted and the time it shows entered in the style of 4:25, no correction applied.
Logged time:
12:28
